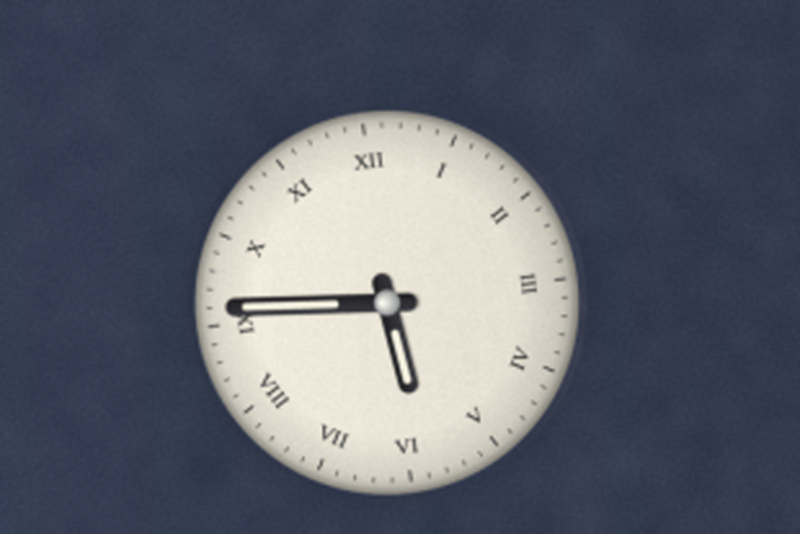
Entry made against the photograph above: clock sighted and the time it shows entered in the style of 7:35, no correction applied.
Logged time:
5:46
